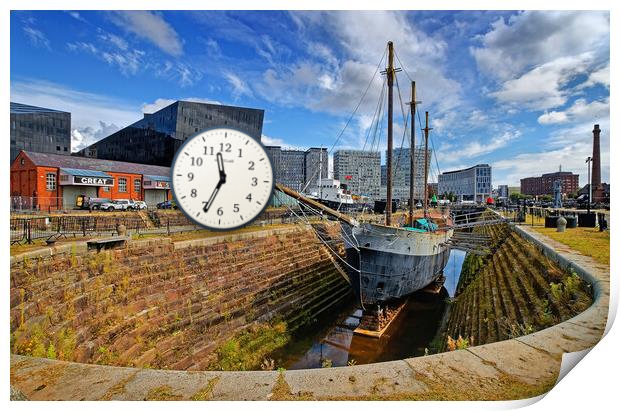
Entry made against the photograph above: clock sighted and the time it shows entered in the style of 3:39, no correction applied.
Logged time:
11:34
